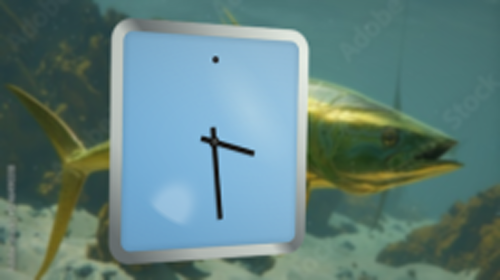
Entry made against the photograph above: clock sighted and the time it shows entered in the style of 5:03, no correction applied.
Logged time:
3:29
